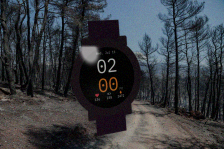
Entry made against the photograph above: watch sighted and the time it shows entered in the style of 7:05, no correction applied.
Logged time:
2:00
